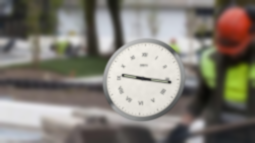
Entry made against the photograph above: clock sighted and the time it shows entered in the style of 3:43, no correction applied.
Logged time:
9:16
